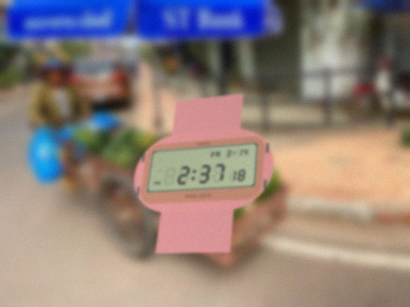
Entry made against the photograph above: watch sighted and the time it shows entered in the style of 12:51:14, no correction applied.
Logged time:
2:37:18
